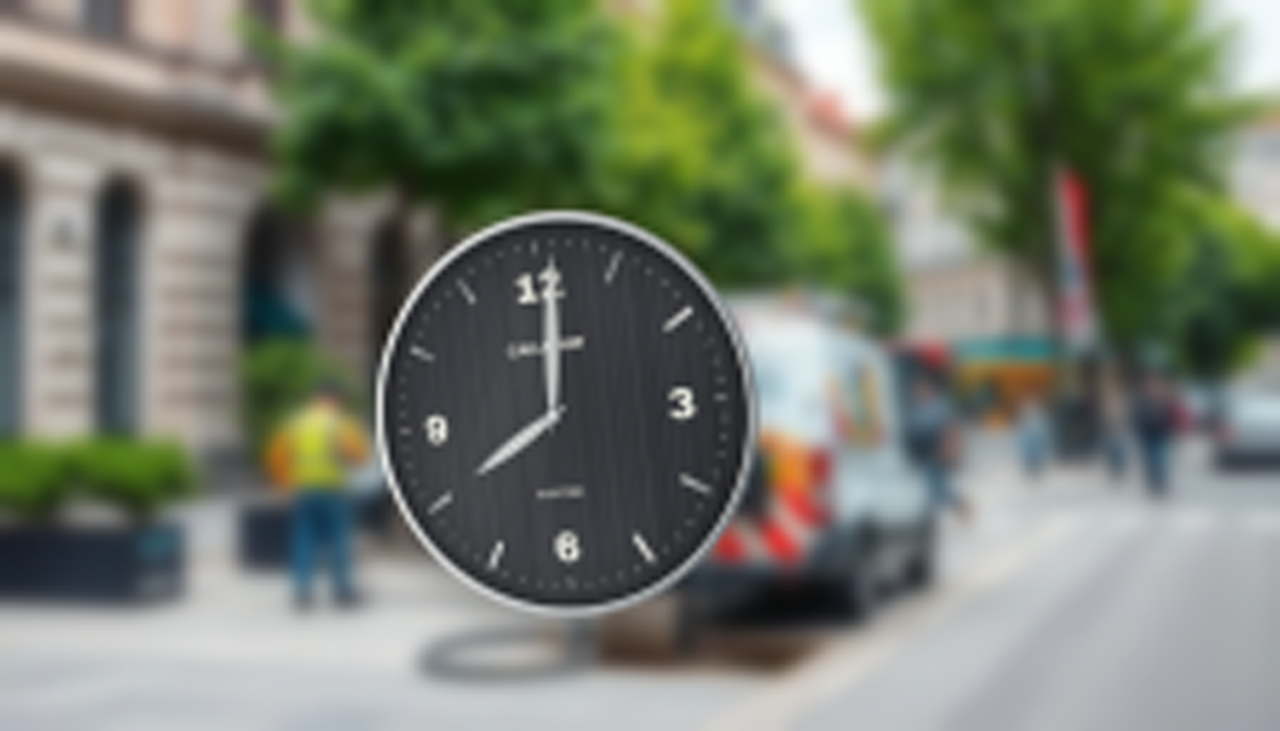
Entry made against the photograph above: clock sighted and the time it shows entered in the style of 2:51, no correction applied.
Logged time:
8:01
